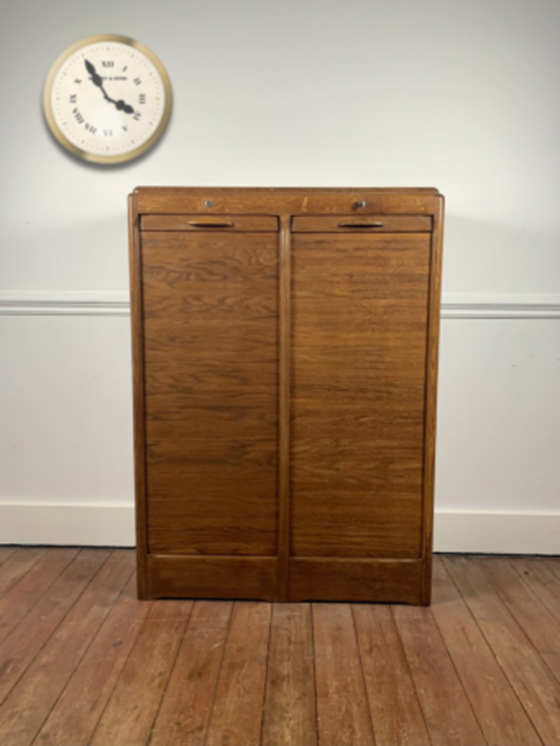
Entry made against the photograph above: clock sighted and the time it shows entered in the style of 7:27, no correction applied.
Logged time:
3:55
